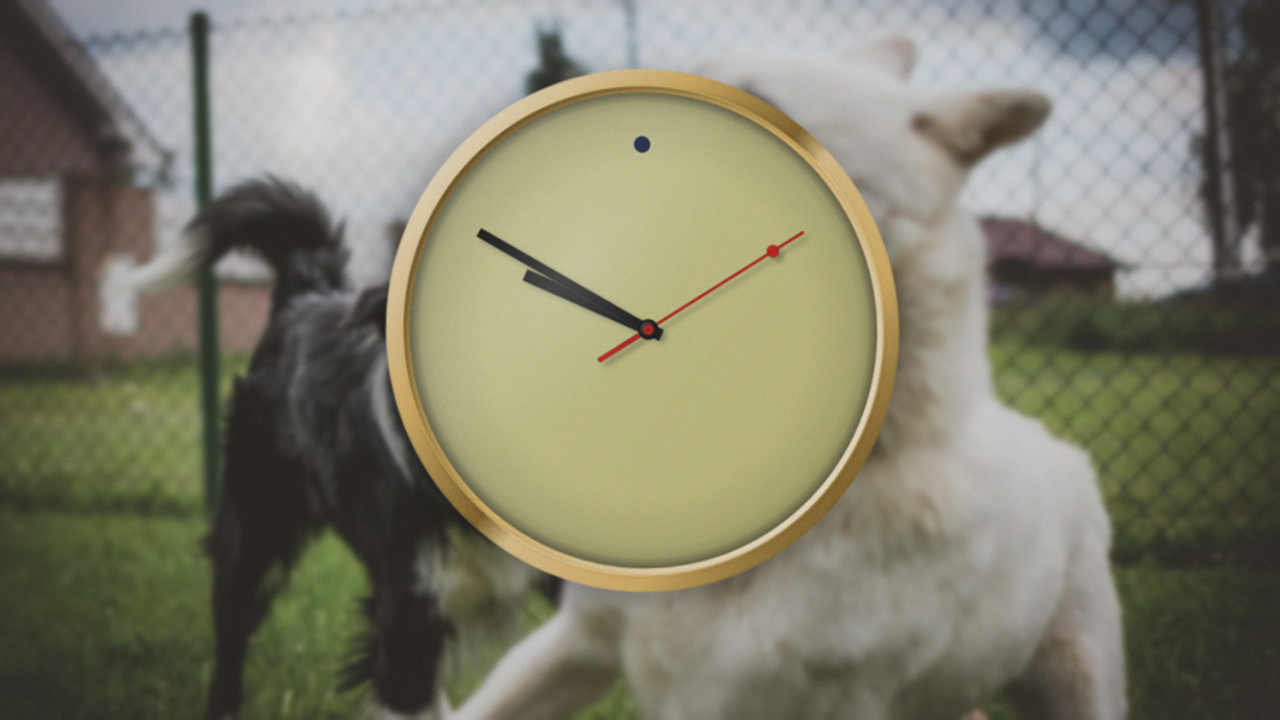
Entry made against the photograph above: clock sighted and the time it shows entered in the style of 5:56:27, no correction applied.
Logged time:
9:50:10
